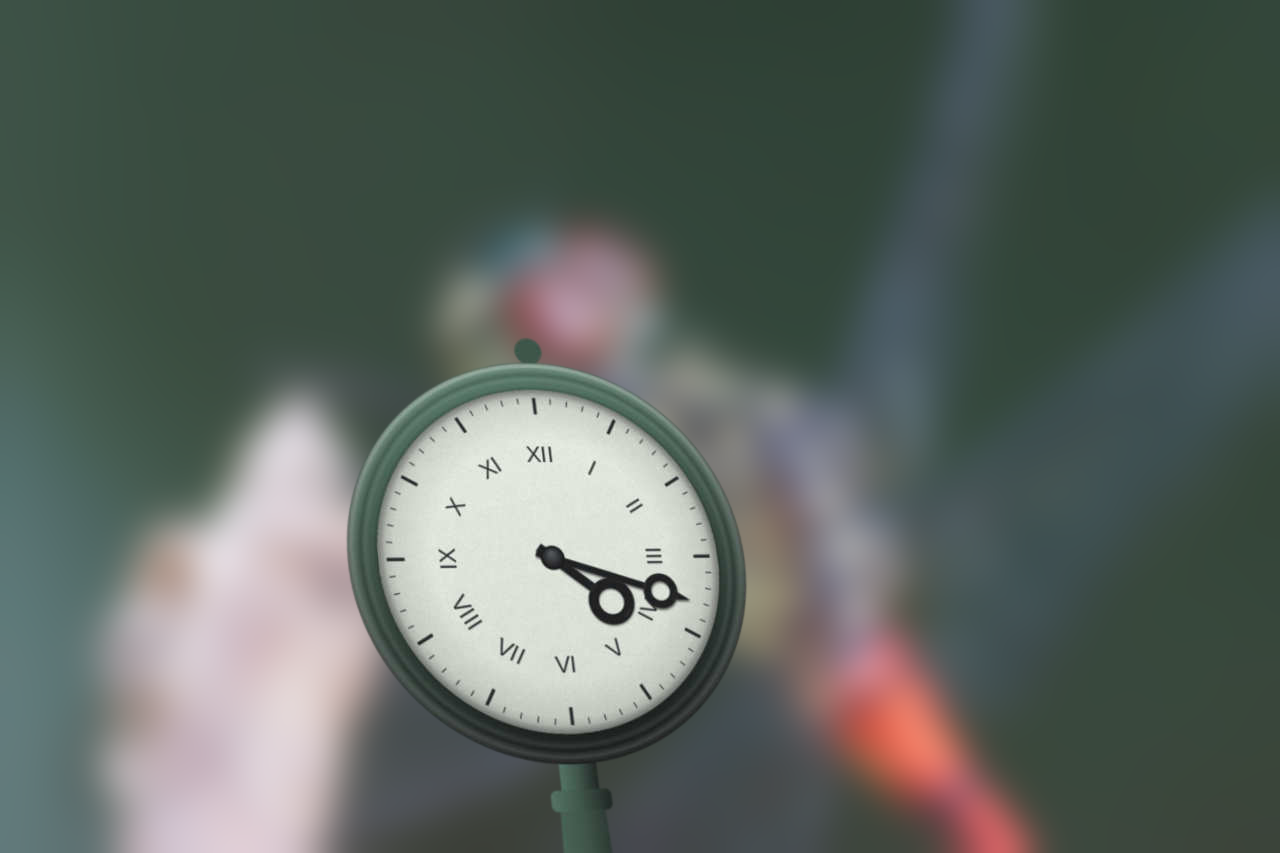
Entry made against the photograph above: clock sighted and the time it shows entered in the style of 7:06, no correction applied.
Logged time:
4:18
